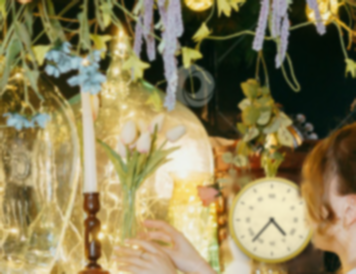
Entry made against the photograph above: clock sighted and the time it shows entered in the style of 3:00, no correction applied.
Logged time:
4:37
